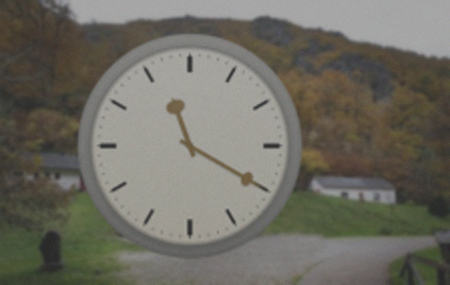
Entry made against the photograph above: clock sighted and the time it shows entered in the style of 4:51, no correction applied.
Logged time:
11:20
